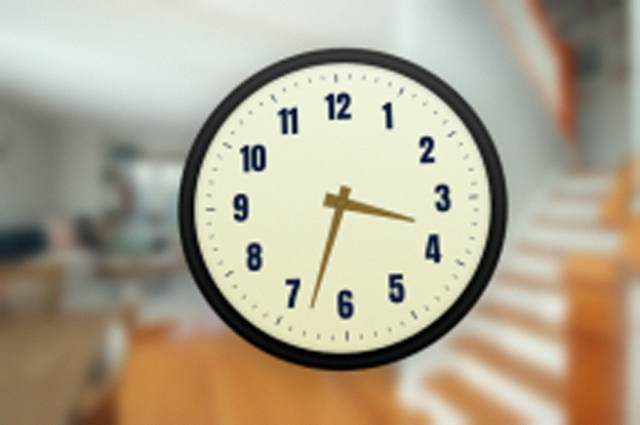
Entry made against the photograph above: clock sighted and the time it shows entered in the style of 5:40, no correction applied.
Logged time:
3:33
